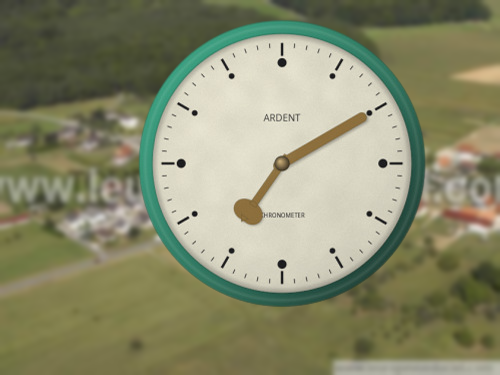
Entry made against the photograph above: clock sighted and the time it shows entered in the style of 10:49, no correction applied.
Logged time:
7:10
